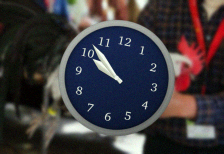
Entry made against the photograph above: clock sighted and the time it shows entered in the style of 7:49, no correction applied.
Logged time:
9:52
